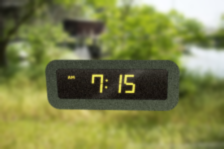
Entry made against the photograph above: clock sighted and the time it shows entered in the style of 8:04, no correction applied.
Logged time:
7:15
